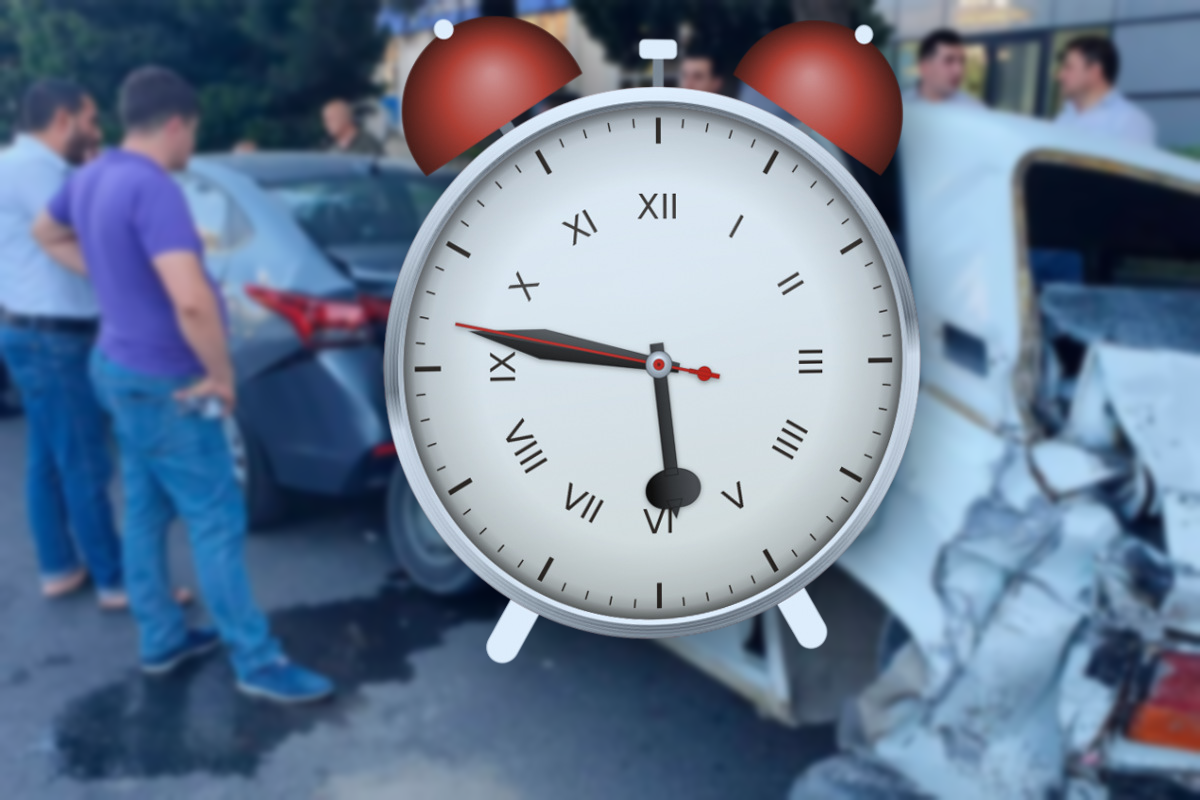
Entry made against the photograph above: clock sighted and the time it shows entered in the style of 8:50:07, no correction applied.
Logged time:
5:46:47
